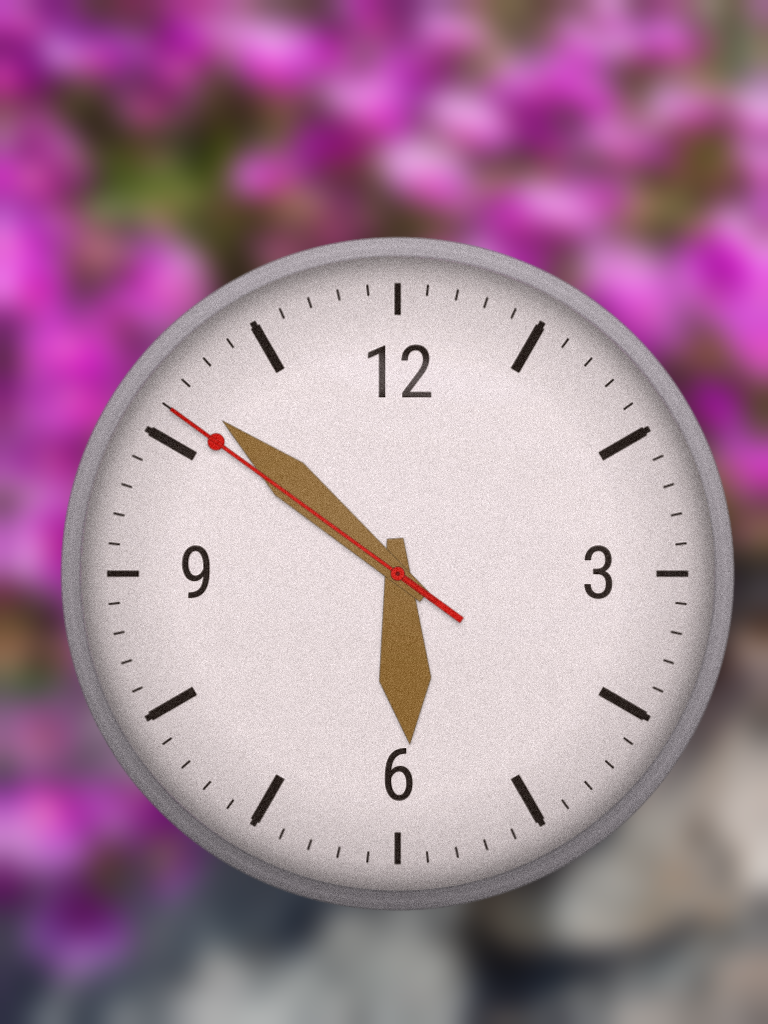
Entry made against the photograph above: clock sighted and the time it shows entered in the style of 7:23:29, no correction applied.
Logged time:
5:51:51
